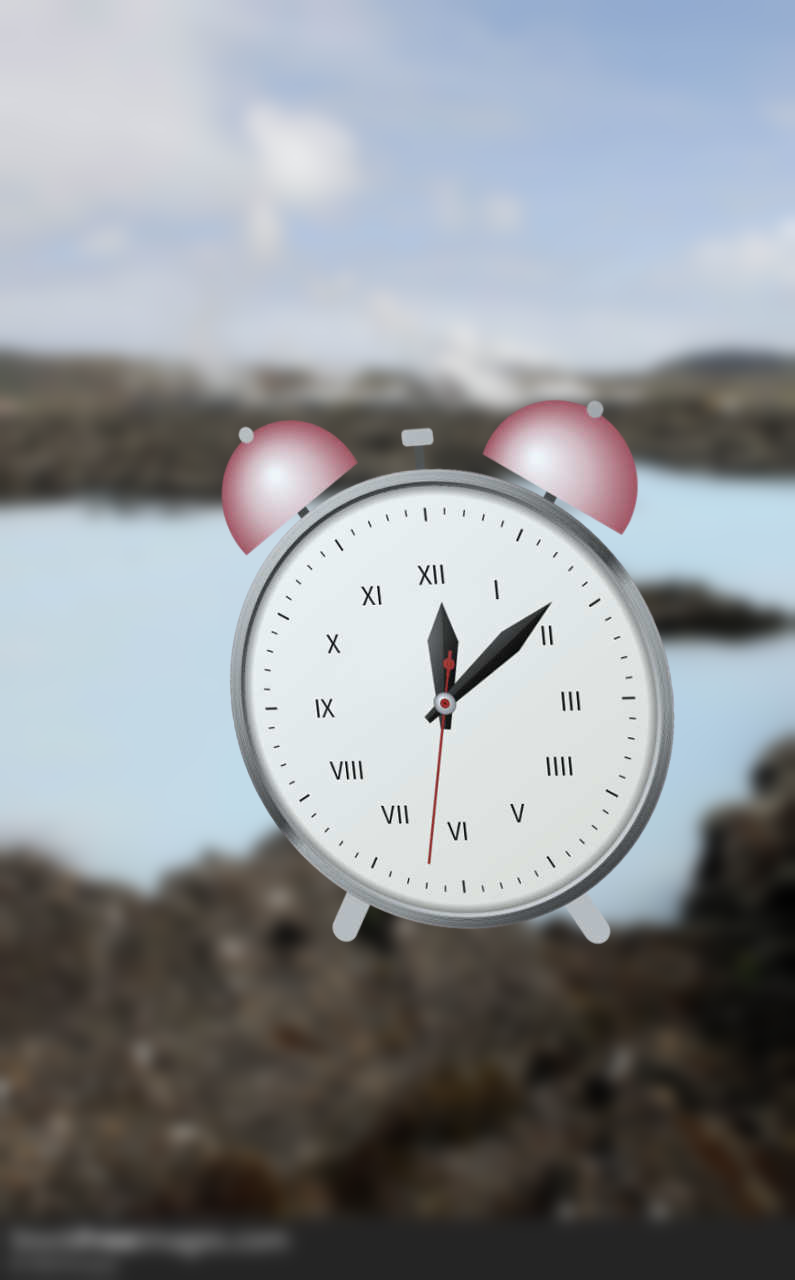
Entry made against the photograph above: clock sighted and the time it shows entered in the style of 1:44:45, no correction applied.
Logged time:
12:08:32
